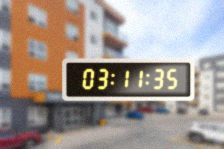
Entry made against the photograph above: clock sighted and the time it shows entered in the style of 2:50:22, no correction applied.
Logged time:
3:11:35
